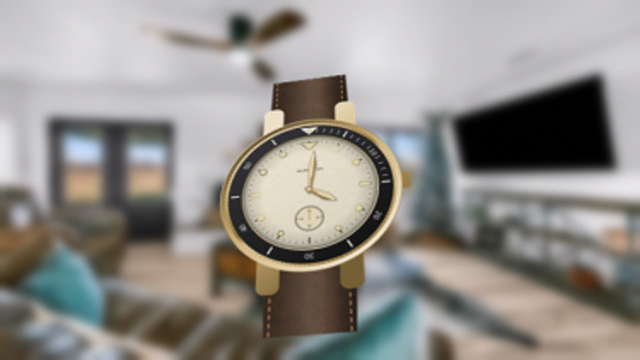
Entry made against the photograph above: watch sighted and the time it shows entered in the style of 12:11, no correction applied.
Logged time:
4:01
